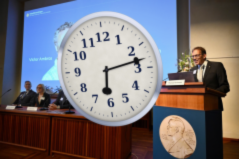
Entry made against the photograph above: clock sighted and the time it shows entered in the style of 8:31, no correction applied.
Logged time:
6:13
